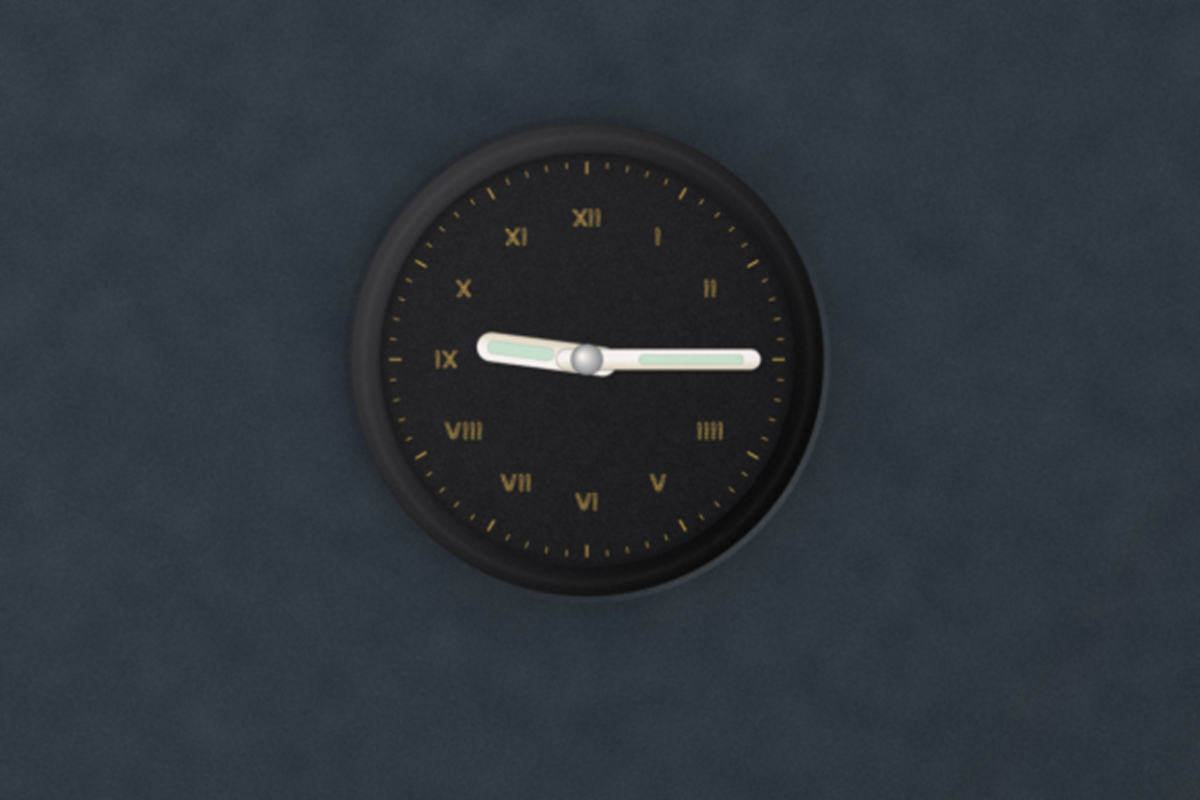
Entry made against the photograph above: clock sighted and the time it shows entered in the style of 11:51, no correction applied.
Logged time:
9:15
